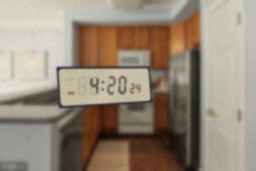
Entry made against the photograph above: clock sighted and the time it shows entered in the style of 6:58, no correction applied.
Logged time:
4:20
